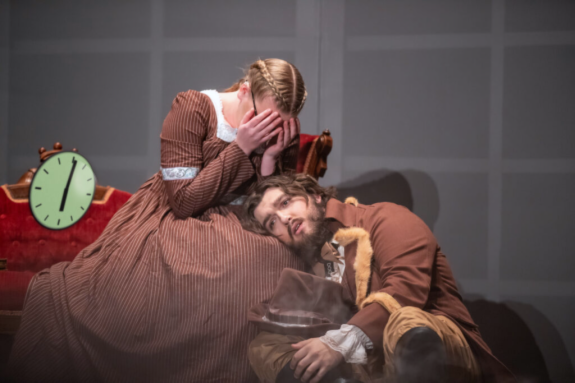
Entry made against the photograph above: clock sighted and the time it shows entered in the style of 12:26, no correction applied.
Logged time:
6:01
